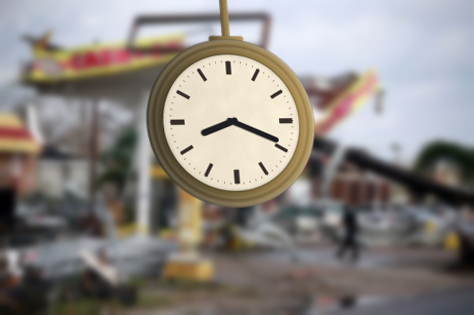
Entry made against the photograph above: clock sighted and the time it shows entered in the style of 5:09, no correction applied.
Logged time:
8:19
